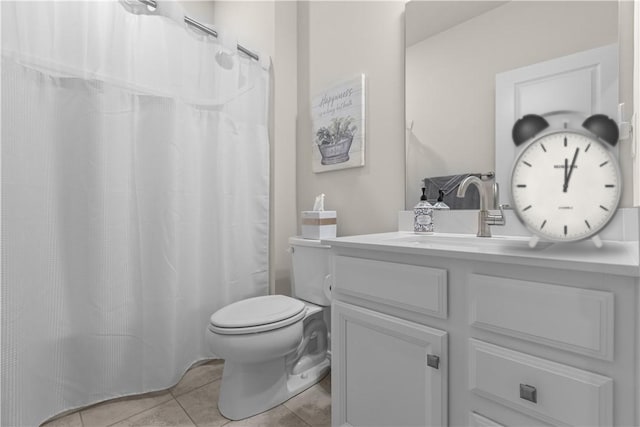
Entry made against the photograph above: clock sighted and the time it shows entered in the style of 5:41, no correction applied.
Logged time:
12:03
